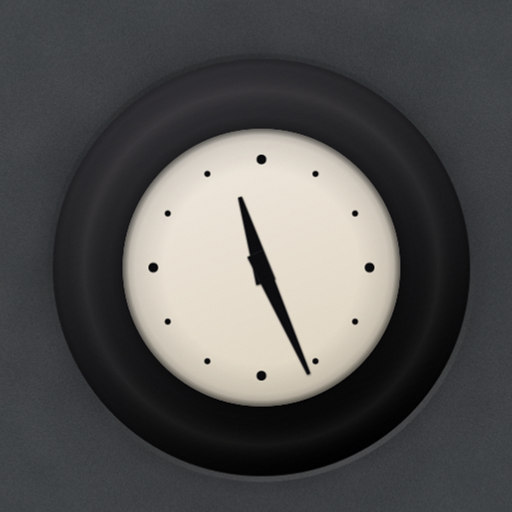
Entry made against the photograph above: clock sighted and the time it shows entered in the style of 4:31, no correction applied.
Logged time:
11:26
